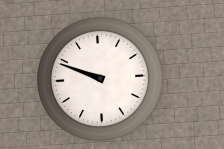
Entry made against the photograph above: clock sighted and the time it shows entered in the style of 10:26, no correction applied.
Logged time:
9:49
